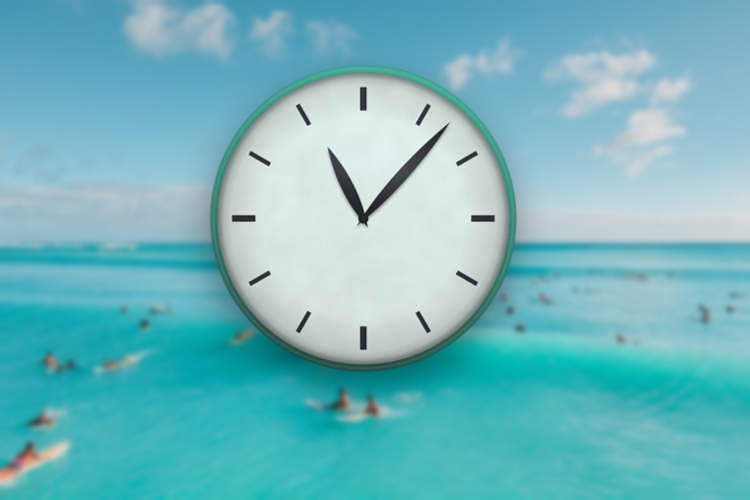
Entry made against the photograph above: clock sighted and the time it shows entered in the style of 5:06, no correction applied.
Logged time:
11:07
